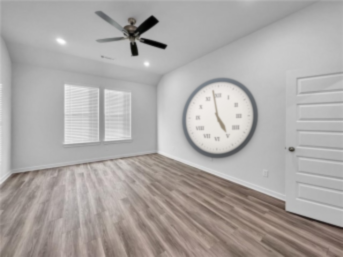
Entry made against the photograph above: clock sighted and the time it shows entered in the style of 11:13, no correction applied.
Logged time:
4:58
